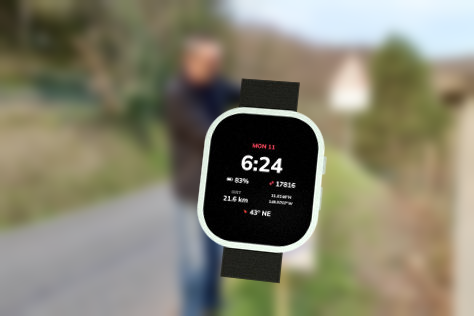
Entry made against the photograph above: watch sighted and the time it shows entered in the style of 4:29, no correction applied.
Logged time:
6:24
